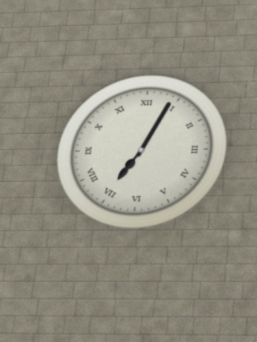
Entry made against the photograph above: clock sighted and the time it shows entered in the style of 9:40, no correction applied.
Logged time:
7:04
